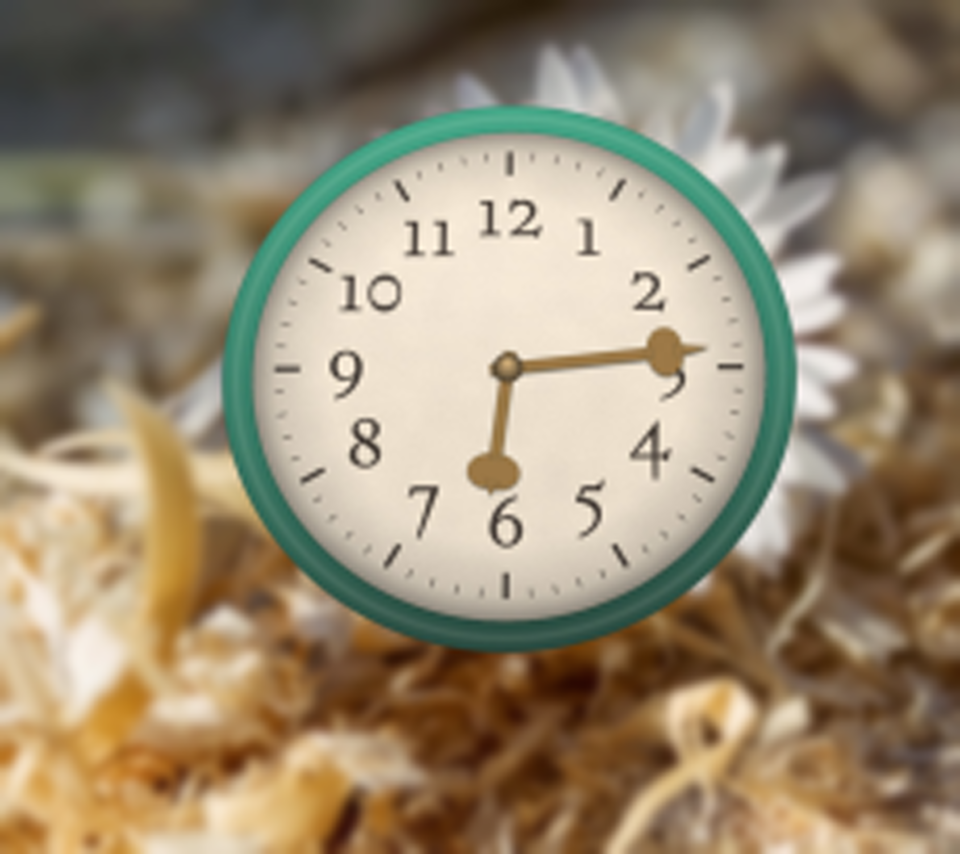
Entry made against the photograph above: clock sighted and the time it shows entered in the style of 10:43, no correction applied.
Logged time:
6:14
